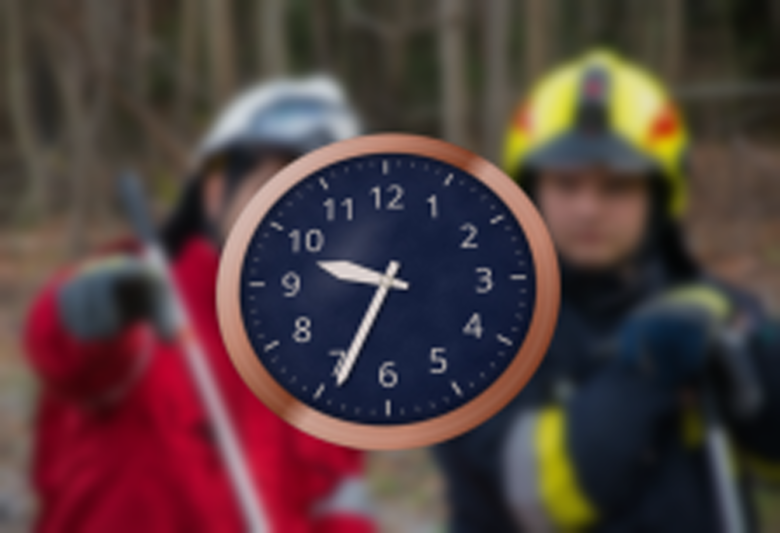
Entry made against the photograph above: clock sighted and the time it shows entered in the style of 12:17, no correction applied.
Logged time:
9:34
